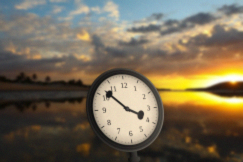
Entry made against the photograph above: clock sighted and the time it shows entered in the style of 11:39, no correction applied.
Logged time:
3:52
